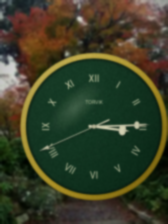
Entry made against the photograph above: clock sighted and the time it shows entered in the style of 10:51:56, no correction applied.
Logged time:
3:14:41
